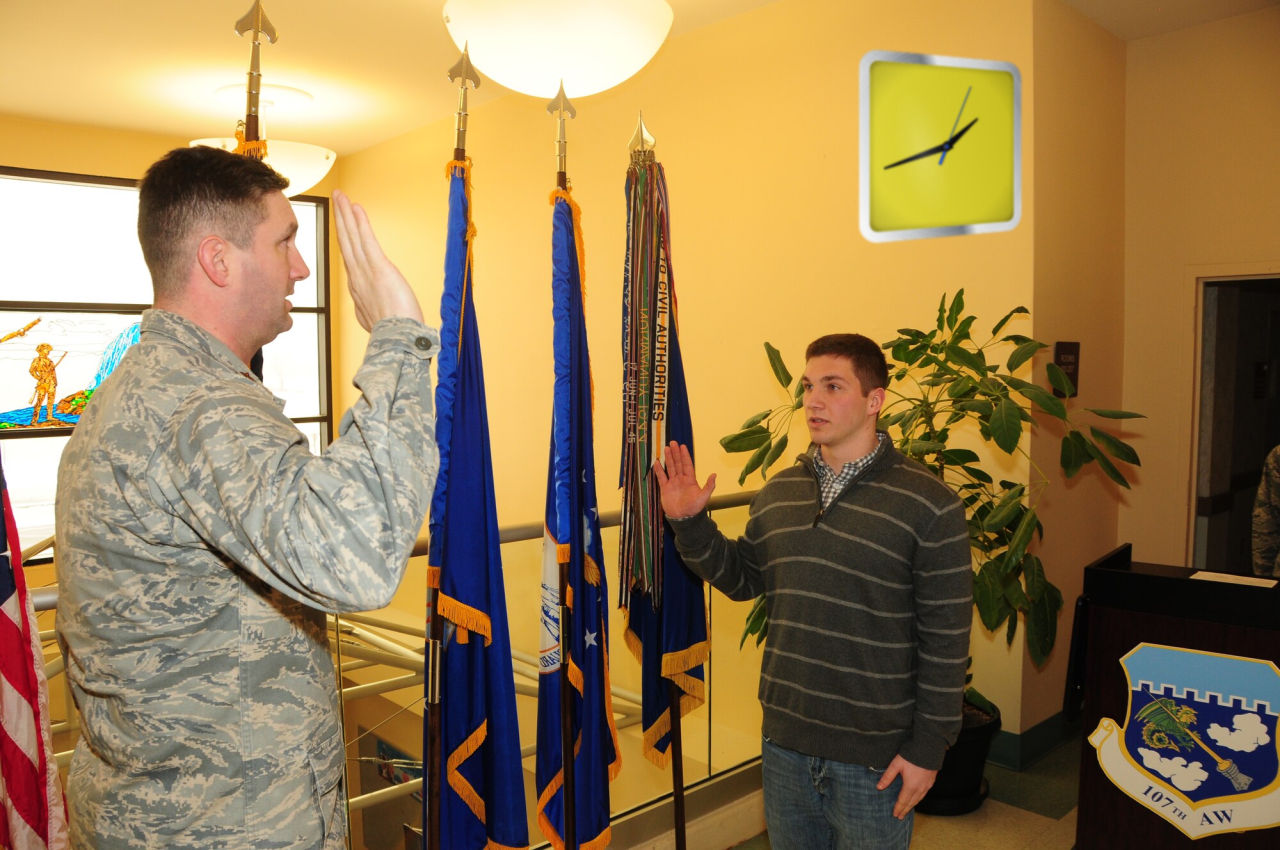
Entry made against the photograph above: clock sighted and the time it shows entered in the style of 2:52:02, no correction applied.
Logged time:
1:42:04
